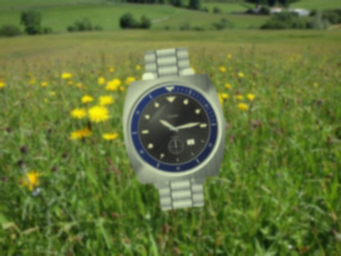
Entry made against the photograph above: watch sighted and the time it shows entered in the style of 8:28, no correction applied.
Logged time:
10:14
